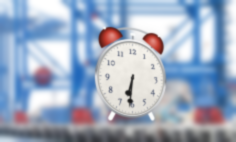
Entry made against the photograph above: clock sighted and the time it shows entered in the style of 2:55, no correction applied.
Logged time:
6:31
